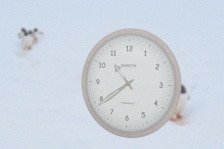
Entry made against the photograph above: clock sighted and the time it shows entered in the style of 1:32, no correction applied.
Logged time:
10:39
